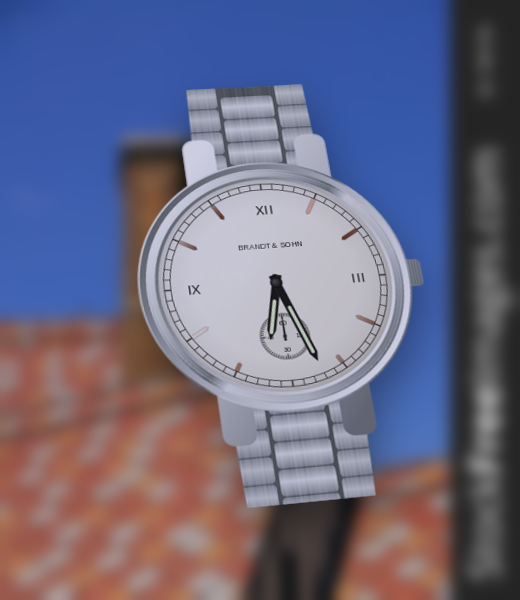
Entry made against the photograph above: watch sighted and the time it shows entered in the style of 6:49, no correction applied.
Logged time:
6:27
